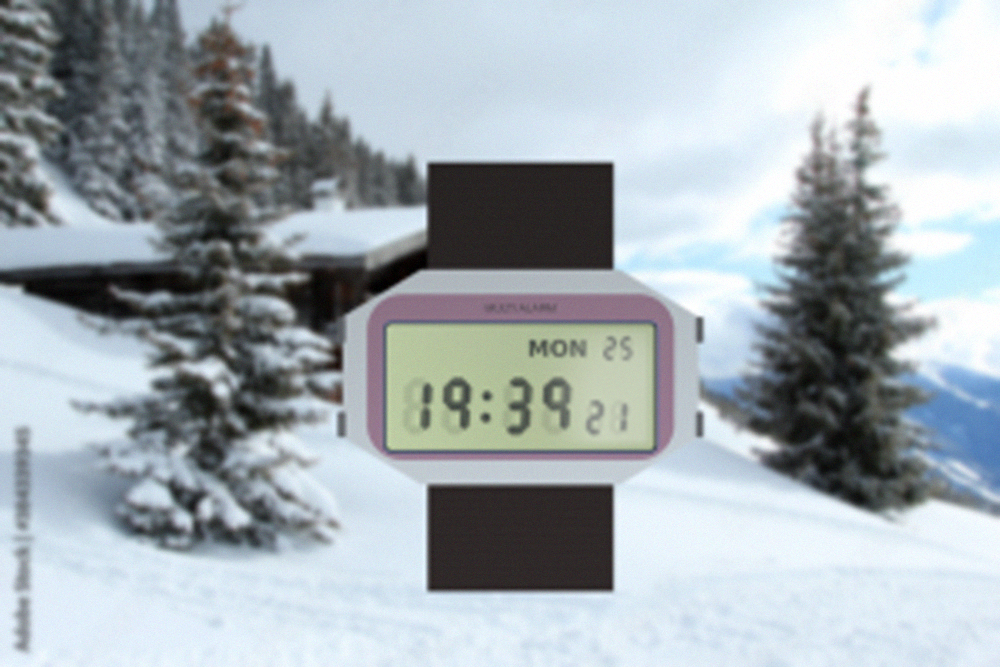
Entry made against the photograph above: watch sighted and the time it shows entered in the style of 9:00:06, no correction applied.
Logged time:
19:39:21
